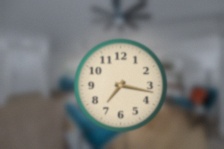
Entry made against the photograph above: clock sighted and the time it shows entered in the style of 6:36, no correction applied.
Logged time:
7:17
